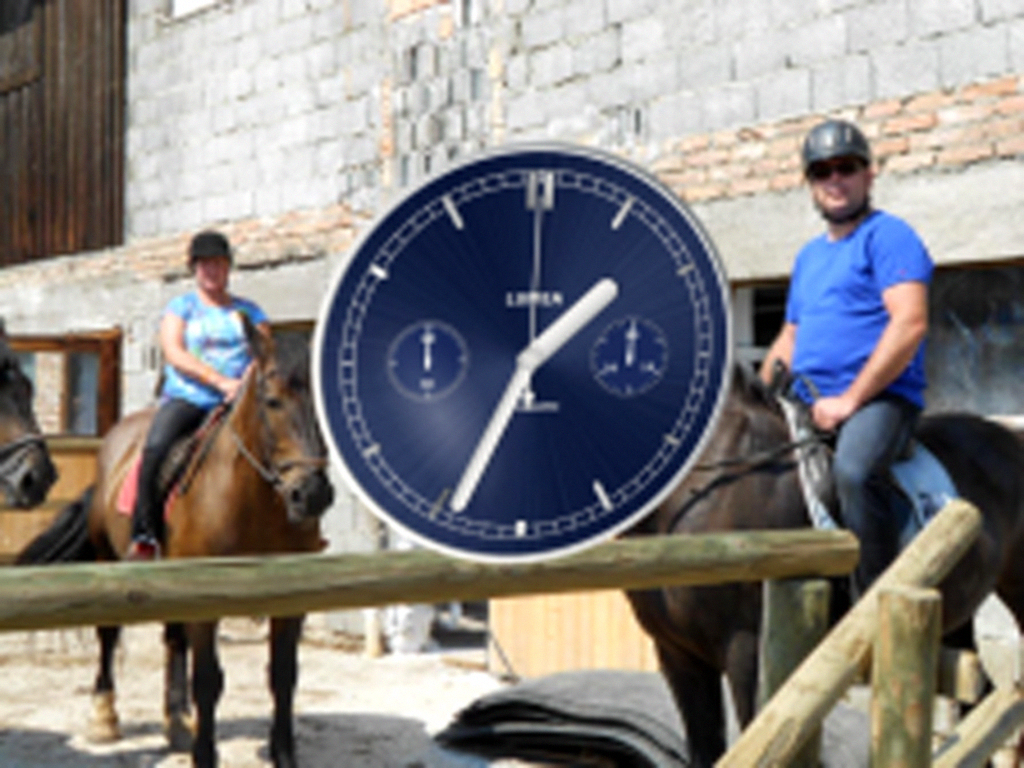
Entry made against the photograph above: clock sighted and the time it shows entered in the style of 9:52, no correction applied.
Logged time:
1:34
